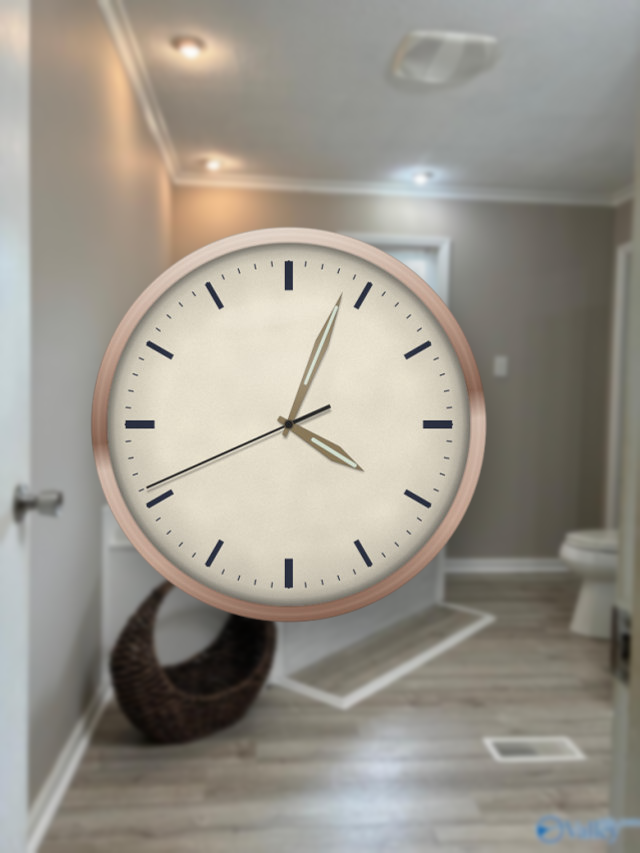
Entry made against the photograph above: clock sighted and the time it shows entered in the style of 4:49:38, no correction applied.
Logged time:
4:03:41
